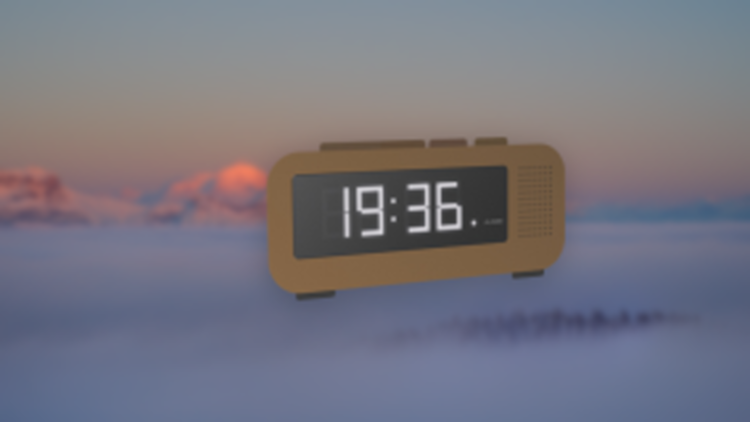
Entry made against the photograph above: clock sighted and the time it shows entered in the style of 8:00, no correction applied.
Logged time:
19:36
